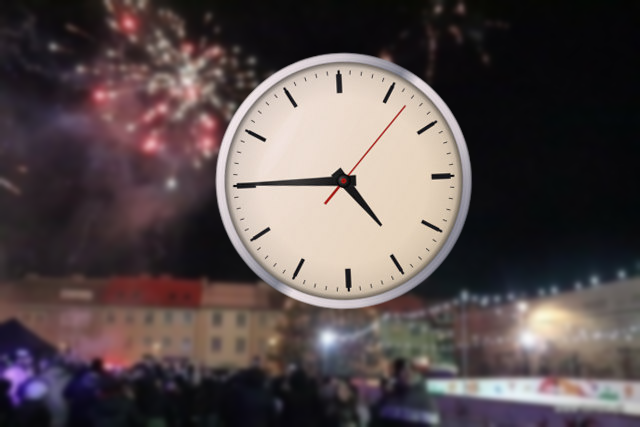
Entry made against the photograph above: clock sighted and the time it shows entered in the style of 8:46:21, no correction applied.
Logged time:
4:45:07
